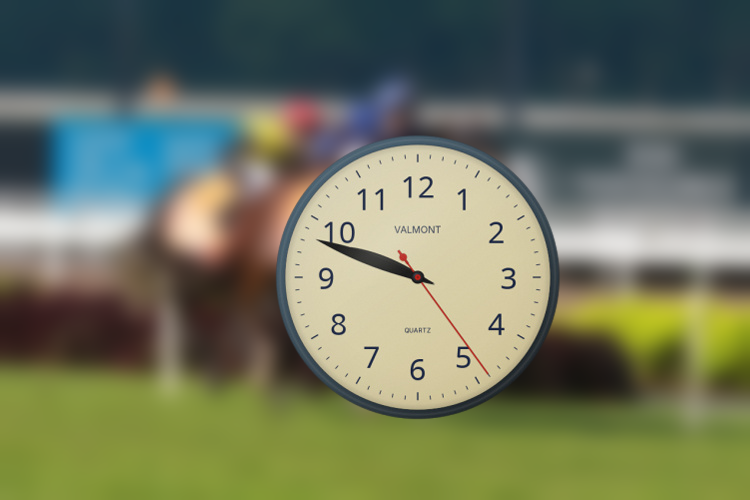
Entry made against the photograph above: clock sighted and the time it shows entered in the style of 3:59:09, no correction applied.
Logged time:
9:48:24
